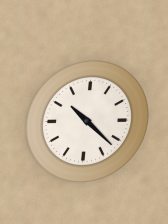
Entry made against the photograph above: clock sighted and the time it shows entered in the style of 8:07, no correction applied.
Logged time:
10:22
